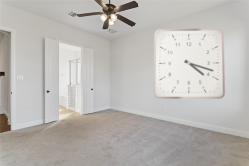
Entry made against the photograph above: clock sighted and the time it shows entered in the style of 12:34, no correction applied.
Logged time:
4:18
